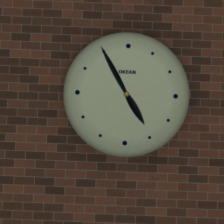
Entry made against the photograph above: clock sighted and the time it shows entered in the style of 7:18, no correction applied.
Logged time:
4:55
